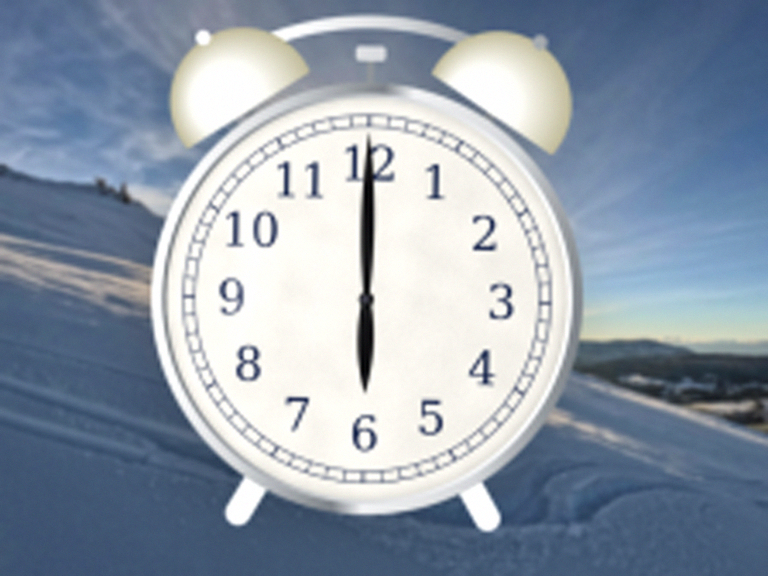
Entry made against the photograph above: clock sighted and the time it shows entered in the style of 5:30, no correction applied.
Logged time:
6:00
